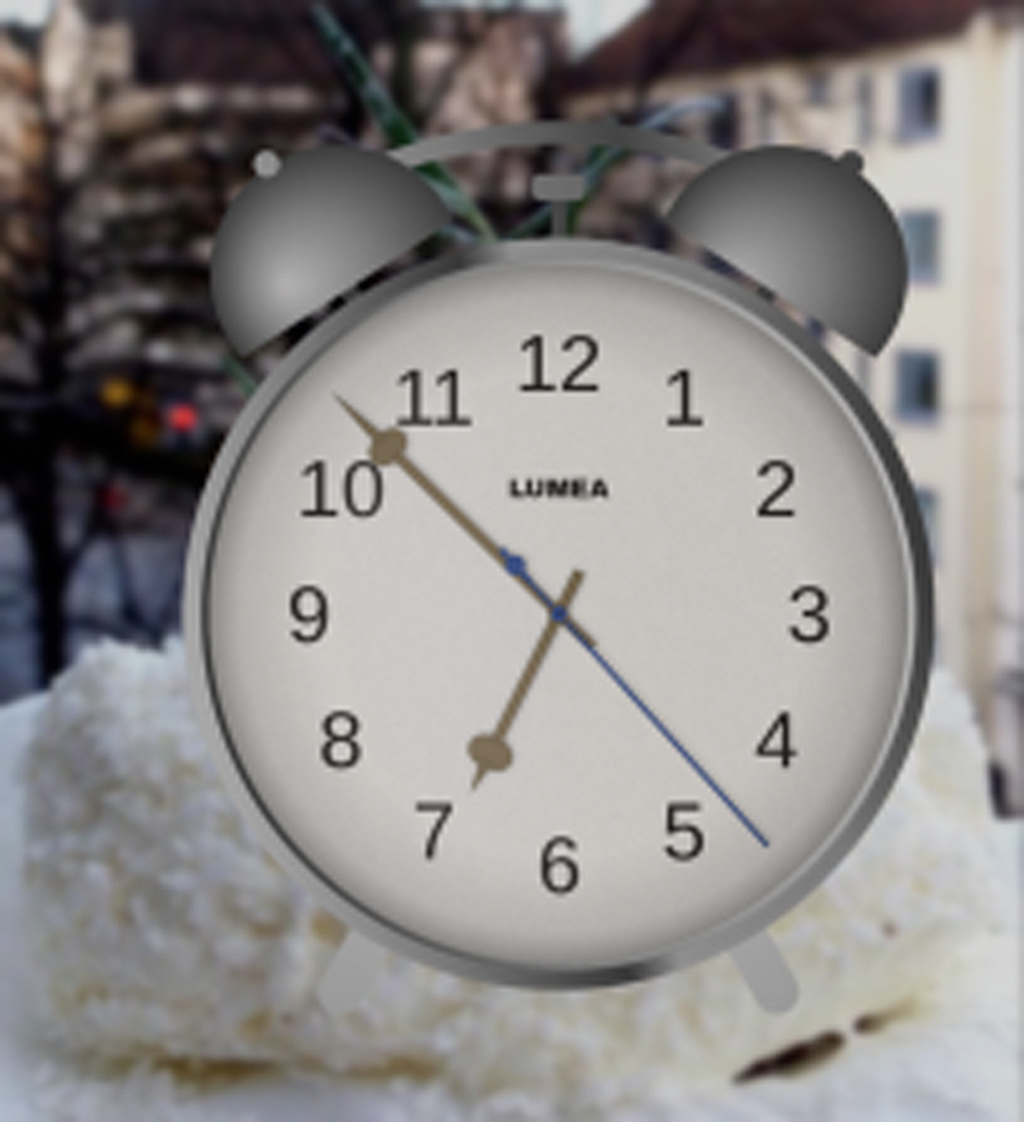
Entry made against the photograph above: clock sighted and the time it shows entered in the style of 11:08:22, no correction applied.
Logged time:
6:52:23
